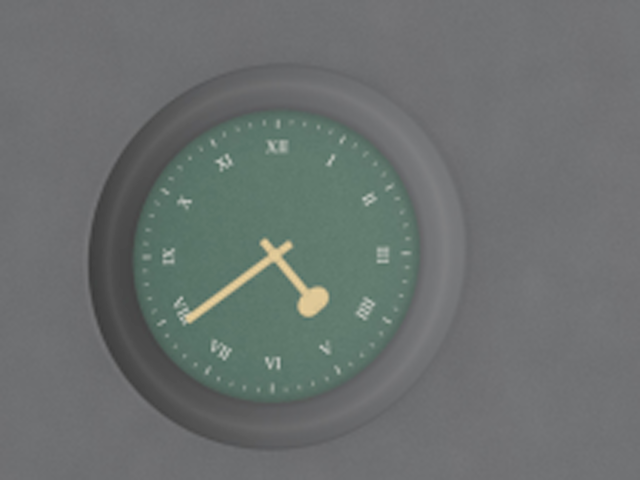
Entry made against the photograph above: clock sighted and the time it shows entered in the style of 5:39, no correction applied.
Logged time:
4:39
